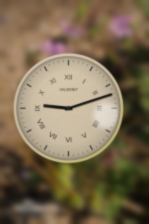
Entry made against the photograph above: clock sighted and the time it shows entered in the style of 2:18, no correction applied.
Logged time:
9:12
